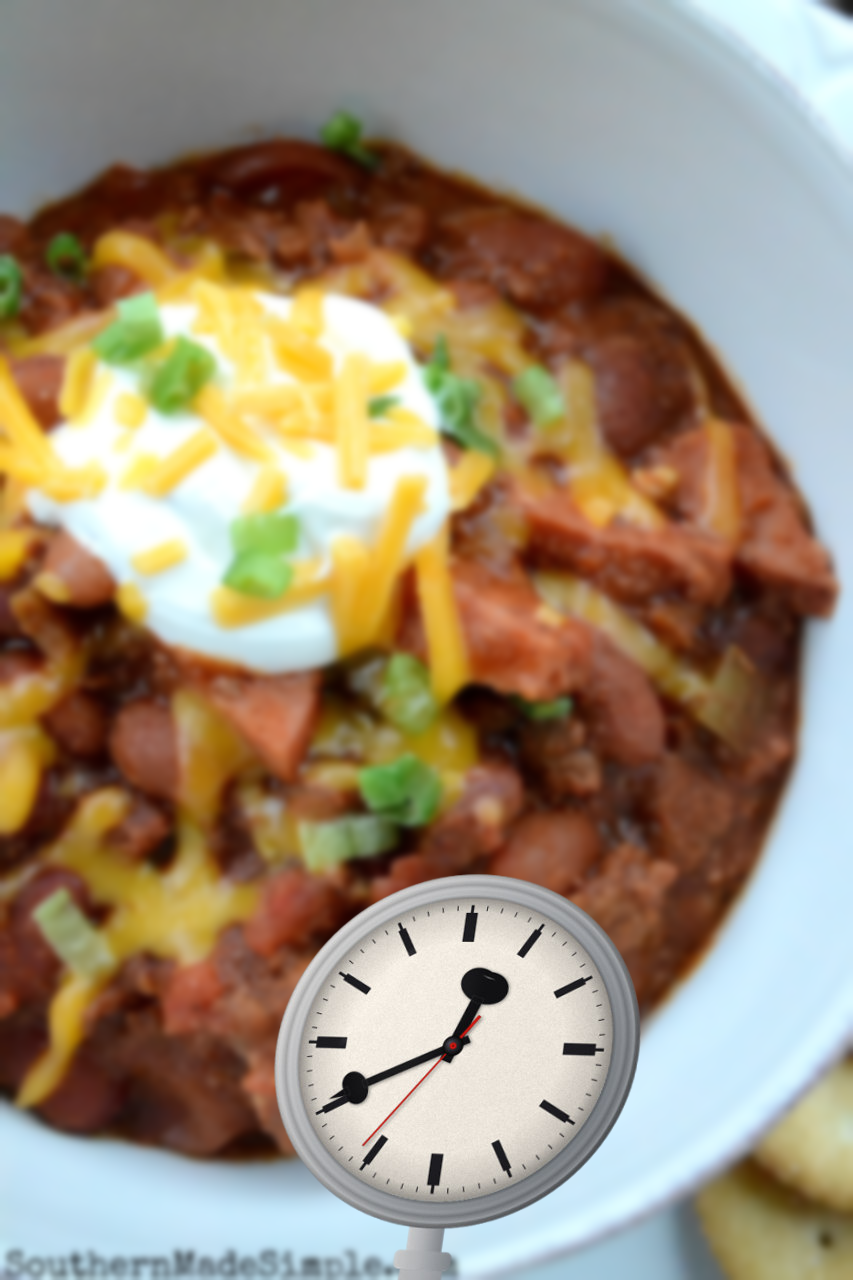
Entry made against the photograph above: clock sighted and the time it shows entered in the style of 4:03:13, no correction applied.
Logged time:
12:40:36
